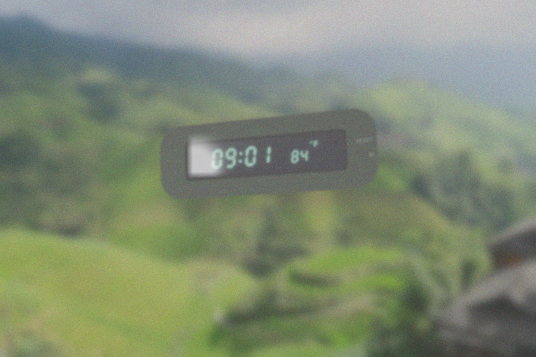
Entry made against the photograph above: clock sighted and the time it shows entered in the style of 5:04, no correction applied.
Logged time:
9:01
